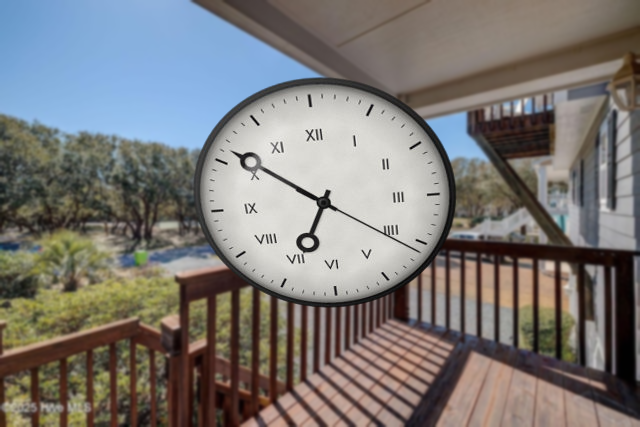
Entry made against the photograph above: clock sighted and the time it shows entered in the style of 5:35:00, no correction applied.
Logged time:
6:51:21
